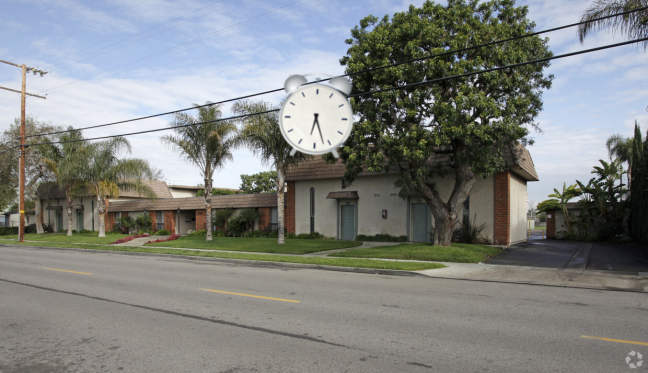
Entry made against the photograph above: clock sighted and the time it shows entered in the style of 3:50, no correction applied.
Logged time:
6:27
